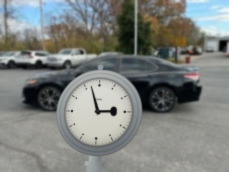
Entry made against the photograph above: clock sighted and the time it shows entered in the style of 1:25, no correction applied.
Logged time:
2:57
